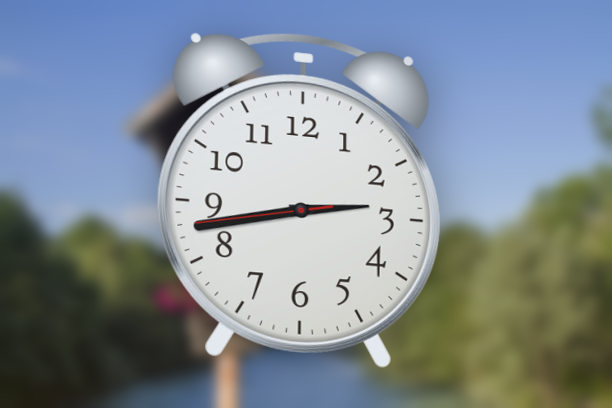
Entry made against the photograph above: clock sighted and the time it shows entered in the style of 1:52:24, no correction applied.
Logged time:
2:42:43
